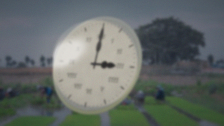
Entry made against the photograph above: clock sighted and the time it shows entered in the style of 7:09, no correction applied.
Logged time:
3:00
